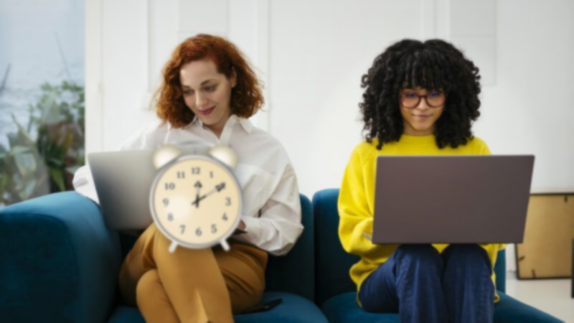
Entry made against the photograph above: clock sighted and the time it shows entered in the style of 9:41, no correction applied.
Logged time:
12:10
